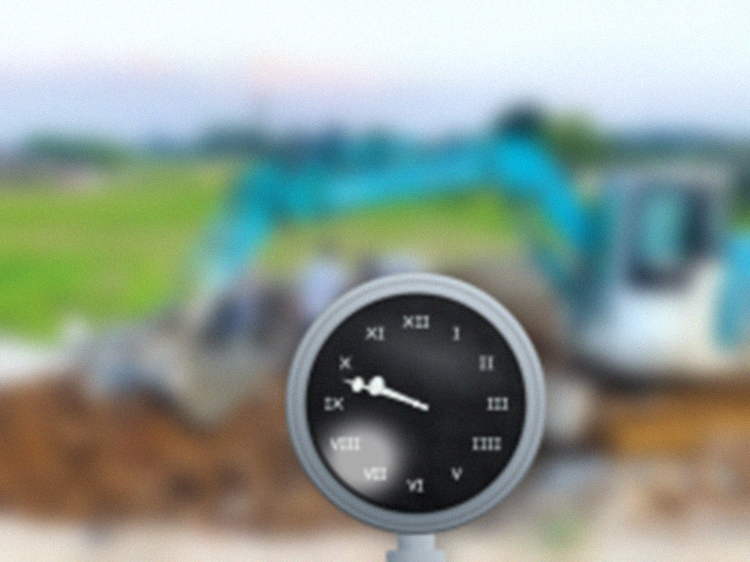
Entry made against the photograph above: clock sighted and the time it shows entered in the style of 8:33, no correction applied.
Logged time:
9:48
